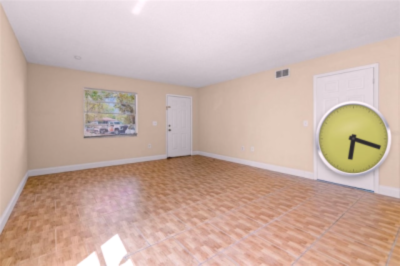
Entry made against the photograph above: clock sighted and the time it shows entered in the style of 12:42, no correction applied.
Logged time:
6:18
